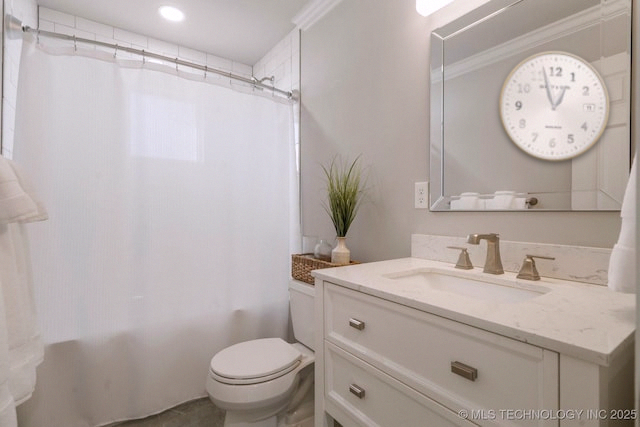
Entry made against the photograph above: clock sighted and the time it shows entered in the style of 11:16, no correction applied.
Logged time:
12:57
